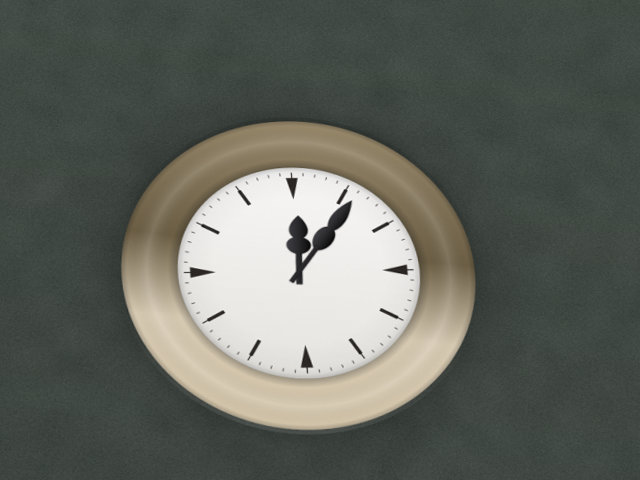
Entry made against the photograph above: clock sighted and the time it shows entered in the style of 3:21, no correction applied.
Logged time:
12:06
